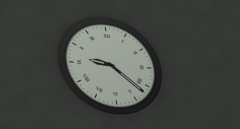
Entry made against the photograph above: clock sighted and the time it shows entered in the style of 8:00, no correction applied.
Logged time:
9:22
